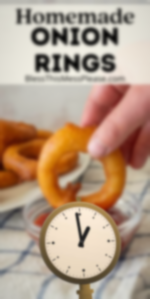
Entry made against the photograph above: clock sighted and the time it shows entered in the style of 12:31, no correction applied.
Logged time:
12:59
